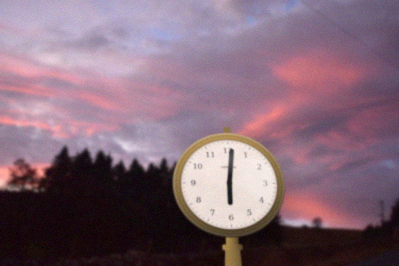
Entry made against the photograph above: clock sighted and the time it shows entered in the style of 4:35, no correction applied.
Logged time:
6:01
